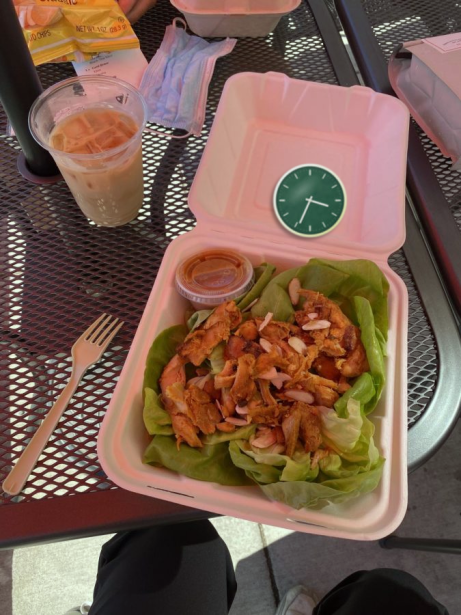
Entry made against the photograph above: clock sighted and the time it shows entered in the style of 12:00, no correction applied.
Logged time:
3:34
